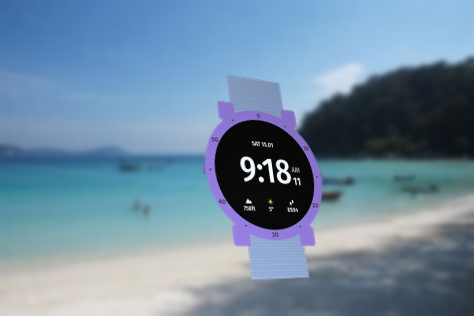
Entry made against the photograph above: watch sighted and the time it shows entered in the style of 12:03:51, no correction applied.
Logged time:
9:18:11
